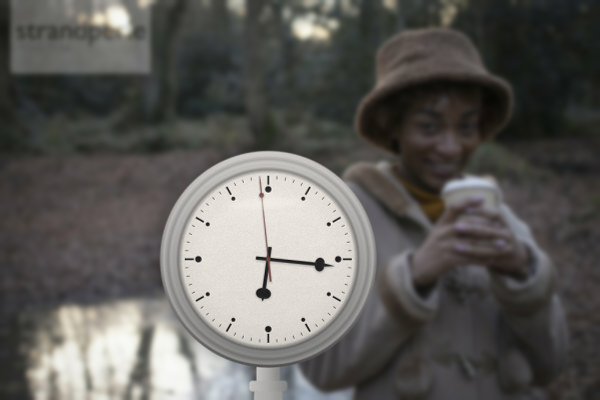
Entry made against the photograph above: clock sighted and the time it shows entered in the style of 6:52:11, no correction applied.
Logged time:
6:15:59
